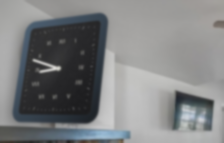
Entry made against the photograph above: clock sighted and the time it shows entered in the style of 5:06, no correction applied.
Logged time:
8:48
